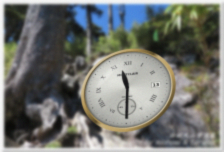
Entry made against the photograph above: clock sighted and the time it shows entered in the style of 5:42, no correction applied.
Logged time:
11:30
